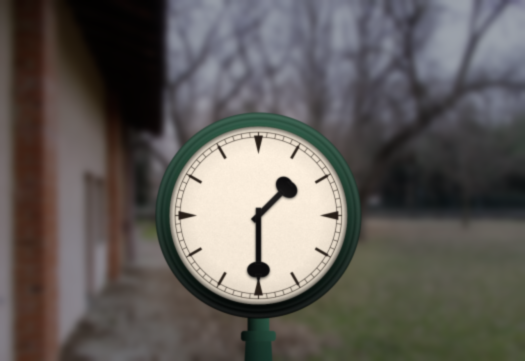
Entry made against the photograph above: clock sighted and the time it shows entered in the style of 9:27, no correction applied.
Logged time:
1:30
